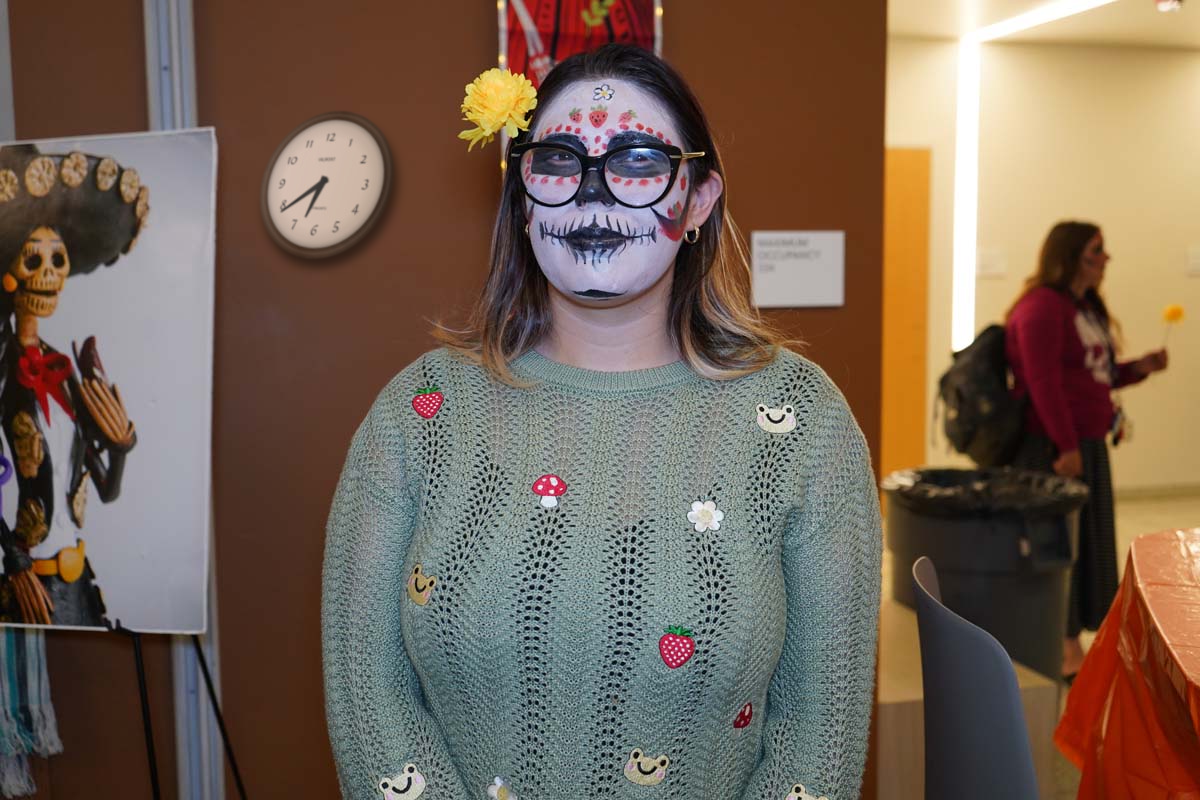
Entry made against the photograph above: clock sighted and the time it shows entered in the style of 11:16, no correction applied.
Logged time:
6:39
